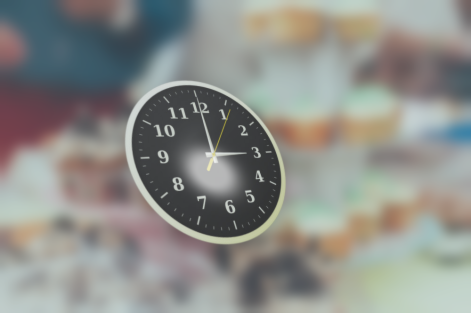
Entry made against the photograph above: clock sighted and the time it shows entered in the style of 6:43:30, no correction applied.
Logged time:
3:00:06
